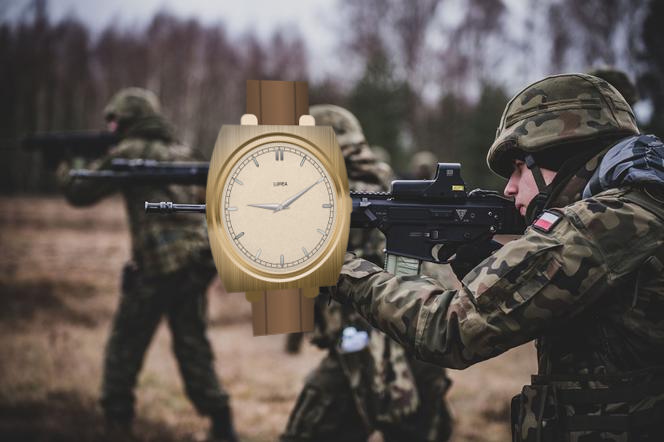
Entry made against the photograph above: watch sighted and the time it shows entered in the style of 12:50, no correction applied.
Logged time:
9:10
